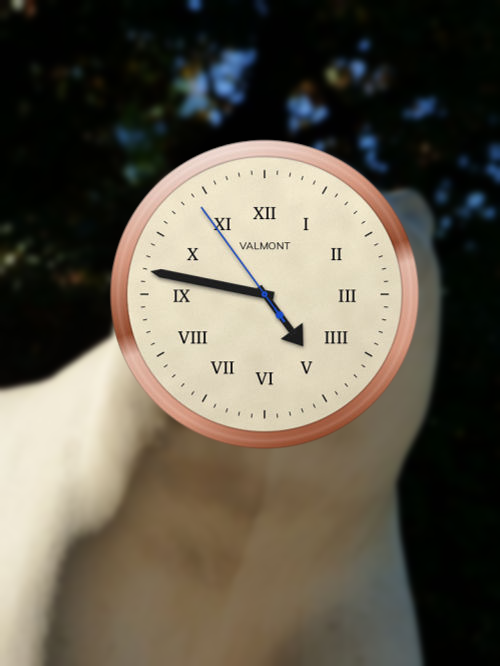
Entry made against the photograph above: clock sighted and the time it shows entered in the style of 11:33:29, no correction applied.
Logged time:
4:46:54
